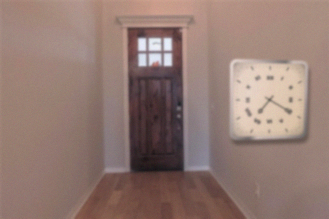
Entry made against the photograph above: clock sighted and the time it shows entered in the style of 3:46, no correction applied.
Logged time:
7:20
